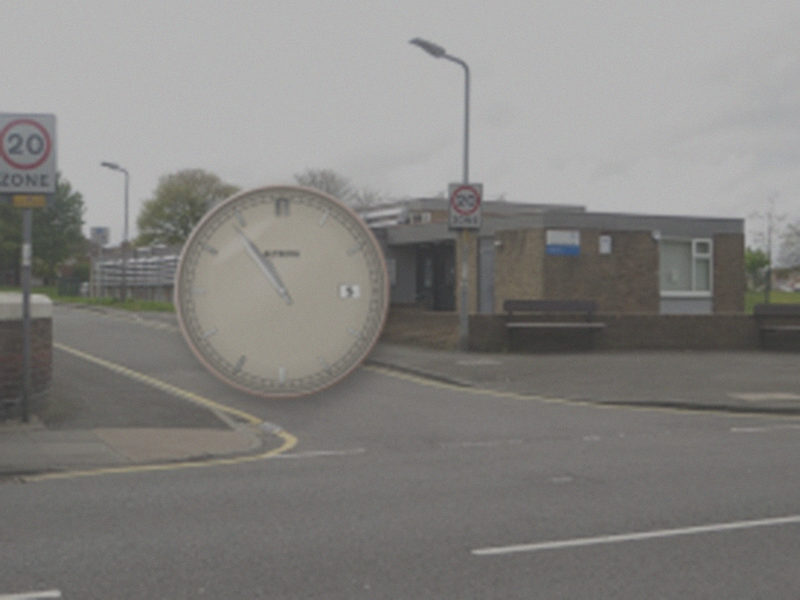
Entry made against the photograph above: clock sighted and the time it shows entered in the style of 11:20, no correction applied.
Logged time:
10:54
